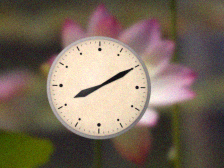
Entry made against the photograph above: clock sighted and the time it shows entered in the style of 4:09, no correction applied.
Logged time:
8:10
